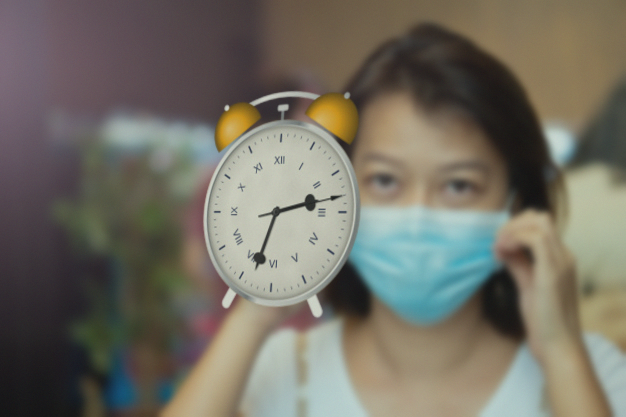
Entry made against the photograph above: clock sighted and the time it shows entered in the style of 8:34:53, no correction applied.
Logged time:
2:33:13
